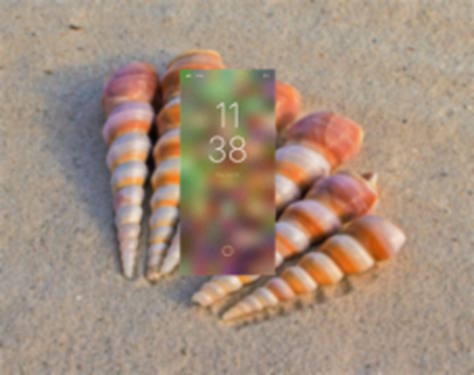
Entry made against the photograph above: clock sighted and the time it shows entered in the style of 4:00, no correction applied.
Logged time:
11:38
